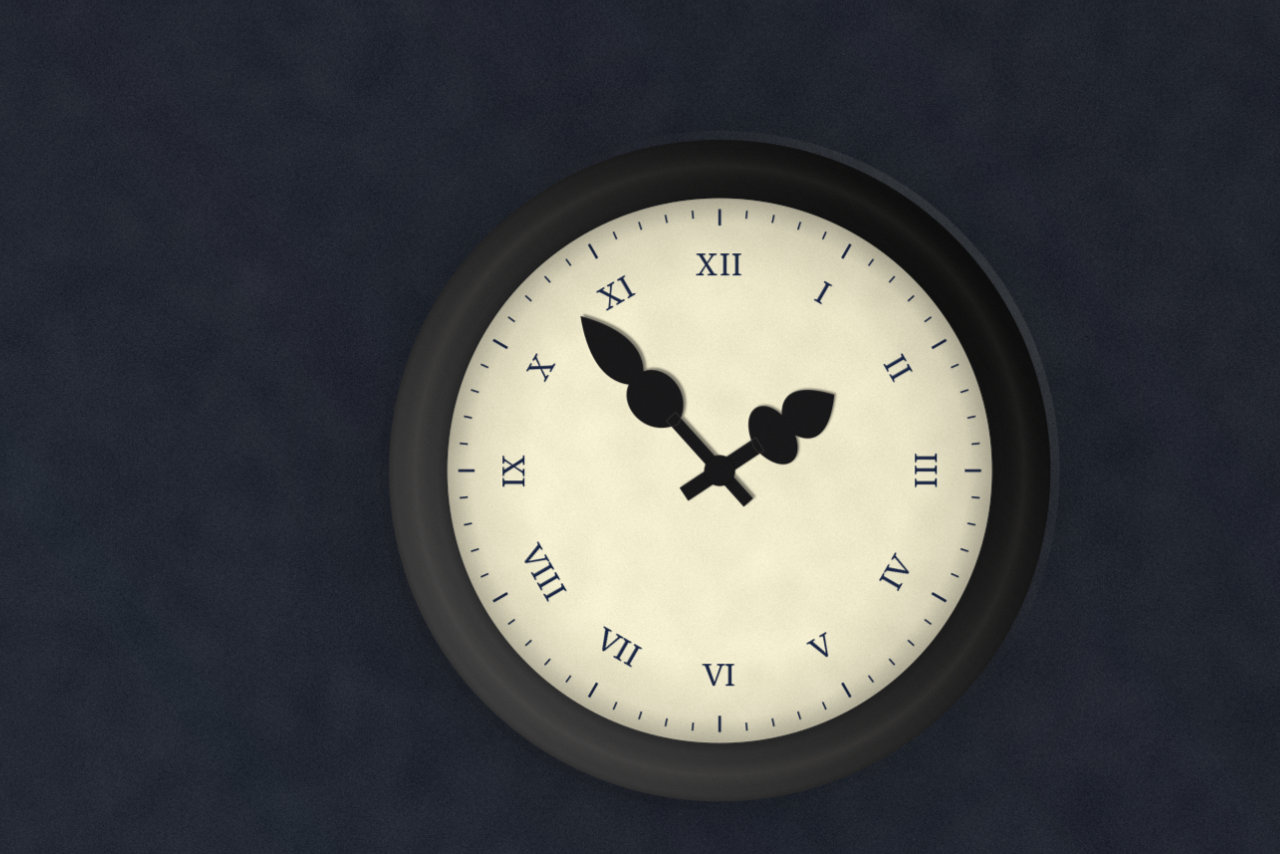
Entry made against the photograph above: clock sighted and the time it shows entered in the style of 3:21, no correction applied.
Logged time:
1:53
